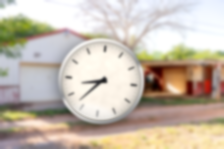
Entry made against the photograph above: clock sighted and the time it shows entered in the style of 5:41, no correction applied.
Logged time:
8:37
